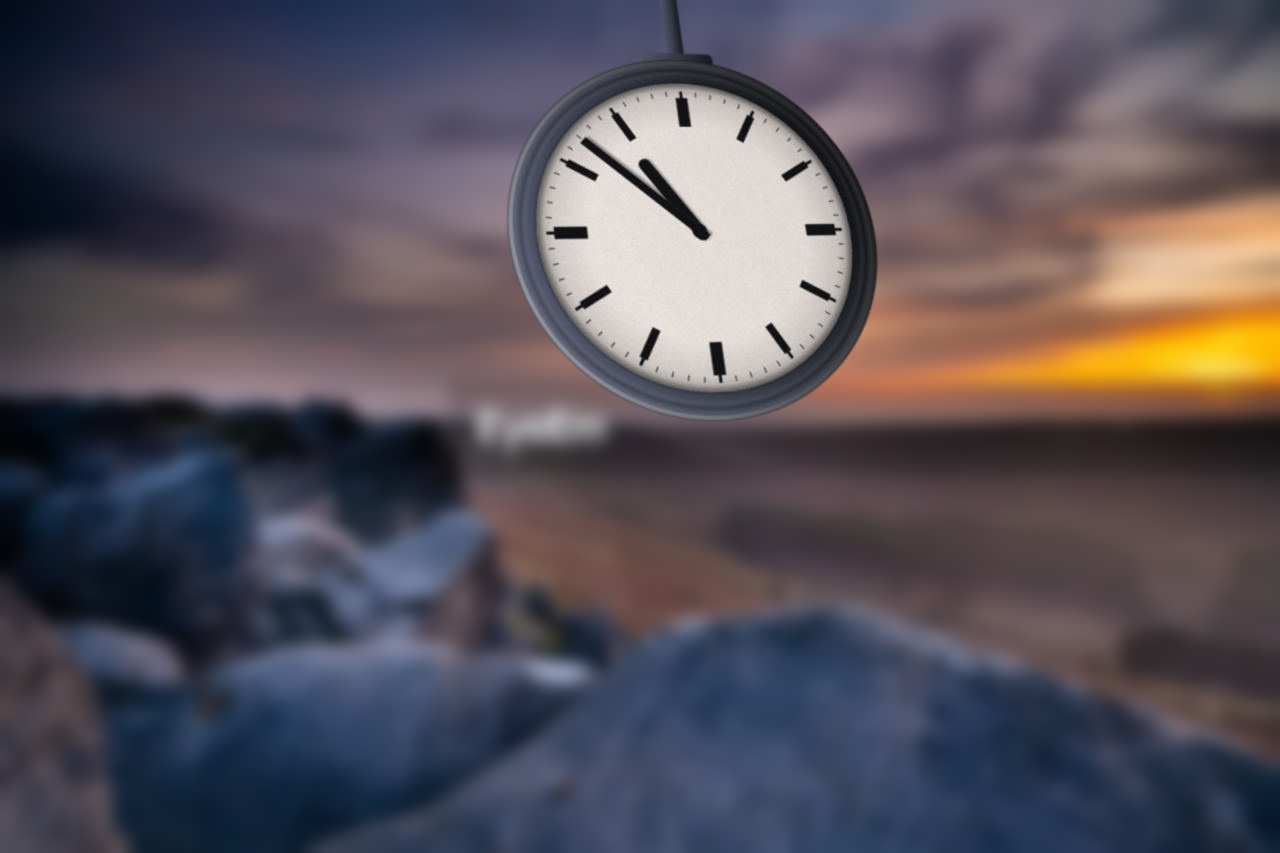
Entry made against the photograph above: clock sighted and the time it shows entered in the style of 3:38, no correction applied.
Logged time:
10:52
